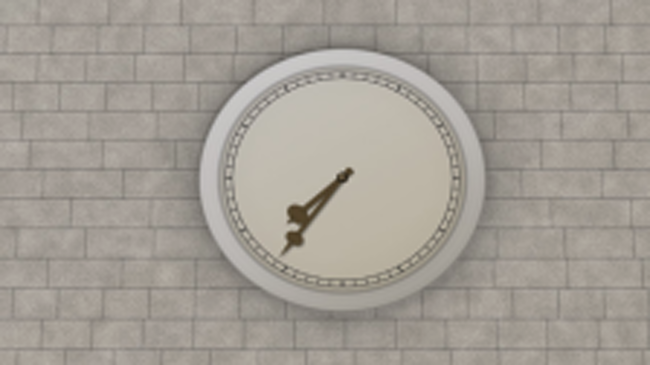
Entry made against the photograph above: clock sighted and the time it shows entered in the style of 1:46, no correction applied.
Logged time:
7:36
